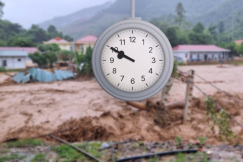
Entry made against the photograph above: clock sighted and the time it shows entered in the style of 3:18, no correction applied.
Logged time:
9:50
